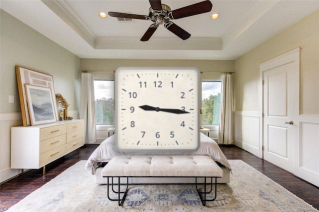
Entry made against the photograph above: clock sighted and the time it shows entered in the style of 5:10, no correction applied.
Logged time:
9:16
